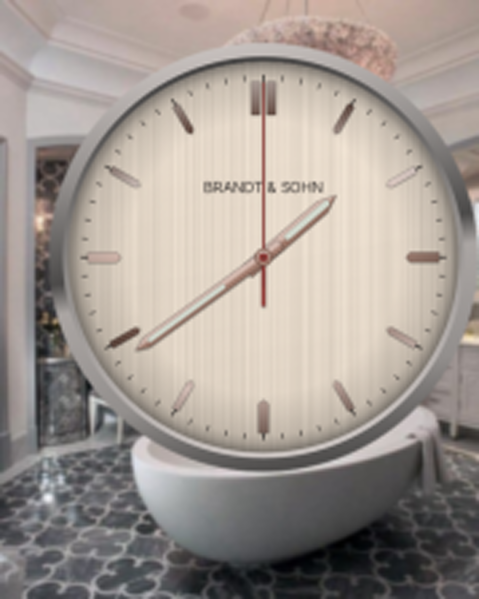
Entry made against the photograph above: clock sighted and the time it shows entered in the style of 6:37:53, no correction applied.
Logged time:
1:39:00
